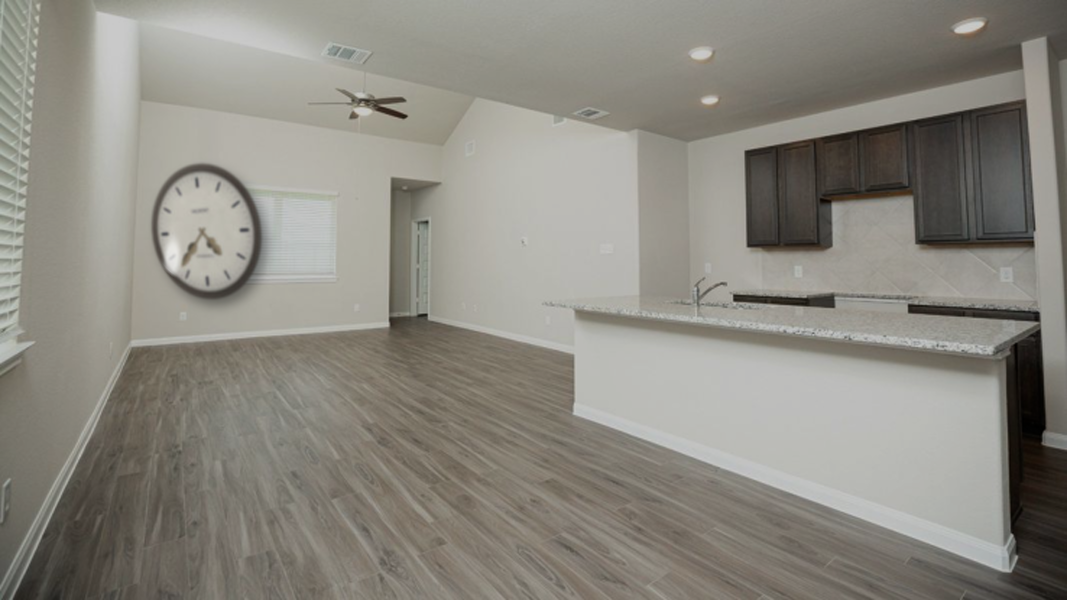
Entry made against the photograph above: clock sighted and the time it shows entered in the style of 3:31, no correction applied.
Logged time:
4:37
